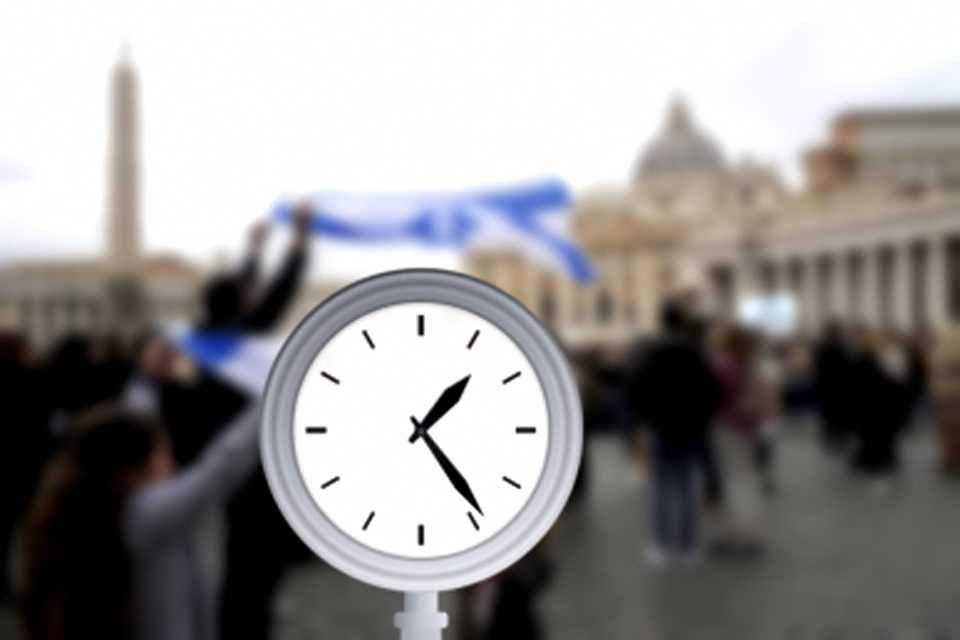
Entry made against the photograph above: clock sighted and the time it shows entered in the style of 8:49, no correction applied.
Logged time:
1:24
